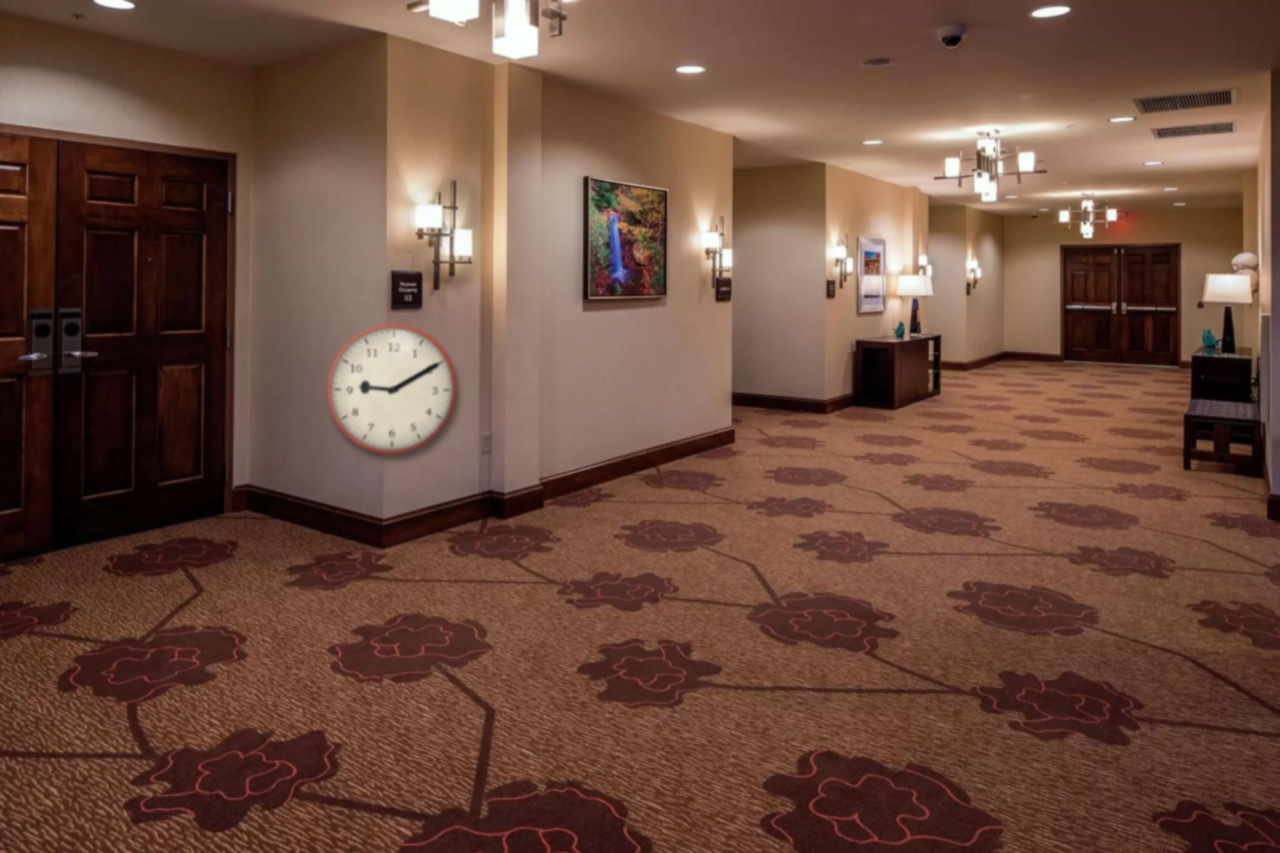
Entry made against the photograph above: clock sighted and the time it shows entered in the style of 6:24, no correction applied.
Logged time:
9:10
